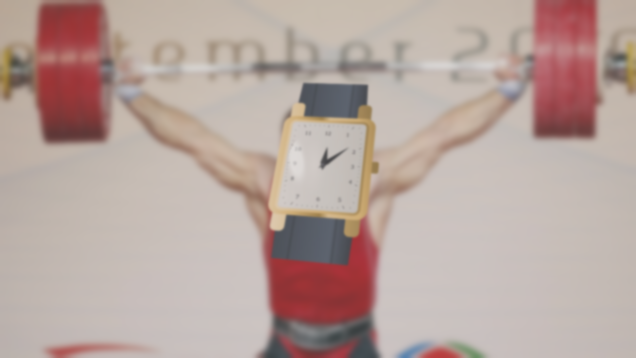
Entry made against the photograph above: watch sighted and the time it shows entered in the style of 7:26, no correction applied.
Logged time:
12:08
